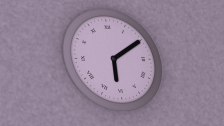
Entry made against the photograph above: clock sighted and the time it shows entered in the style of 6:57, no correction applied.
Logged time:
6:10
